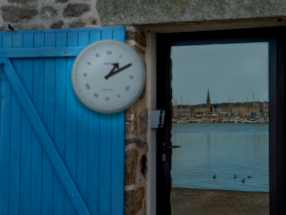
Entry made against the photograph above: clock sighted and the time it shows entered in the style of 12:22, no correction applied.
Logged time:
1:10
